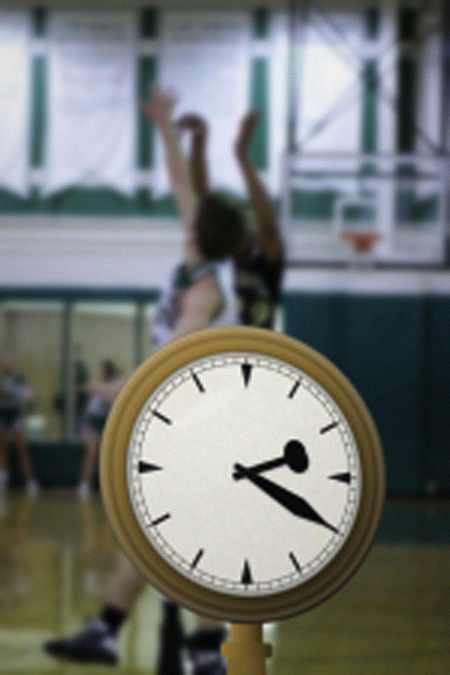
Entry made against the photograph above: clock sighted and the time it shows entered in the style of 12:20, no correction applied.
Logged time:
2:20
